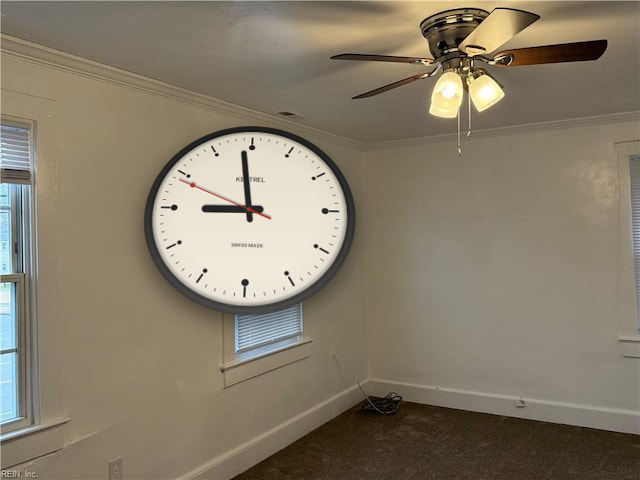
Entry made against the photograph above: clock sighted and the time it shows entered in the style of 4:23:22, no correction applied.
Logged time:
8:58:49
